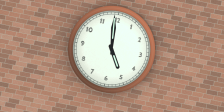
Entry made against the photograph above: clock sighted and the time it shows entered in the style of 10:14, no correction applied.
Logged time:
4:59
